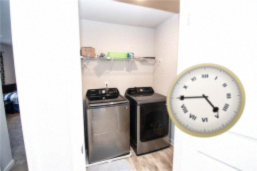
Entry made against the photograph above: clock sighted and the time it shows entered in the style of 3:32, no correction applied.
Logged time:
4:45
